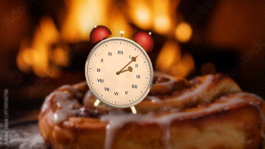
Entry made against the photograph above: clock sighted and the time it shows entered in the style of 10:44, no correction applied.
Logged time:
2:07
